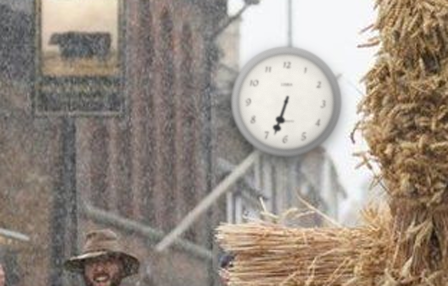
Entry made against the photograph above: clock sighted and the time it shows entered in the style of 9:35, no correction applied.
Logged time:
6:33
